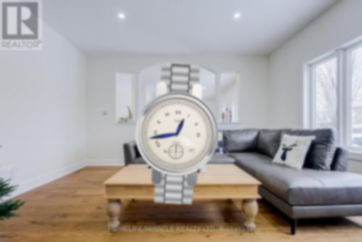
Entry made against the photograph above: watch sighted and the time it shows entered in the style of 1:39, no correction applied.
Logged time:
12:43
